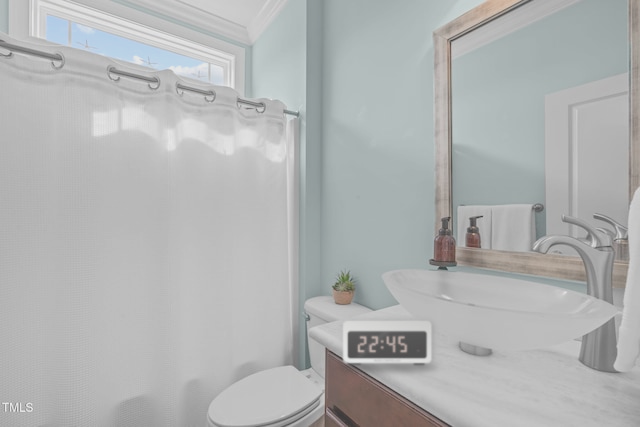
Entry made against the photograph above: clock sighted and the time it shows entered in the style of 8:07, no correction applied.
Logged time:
22:45
